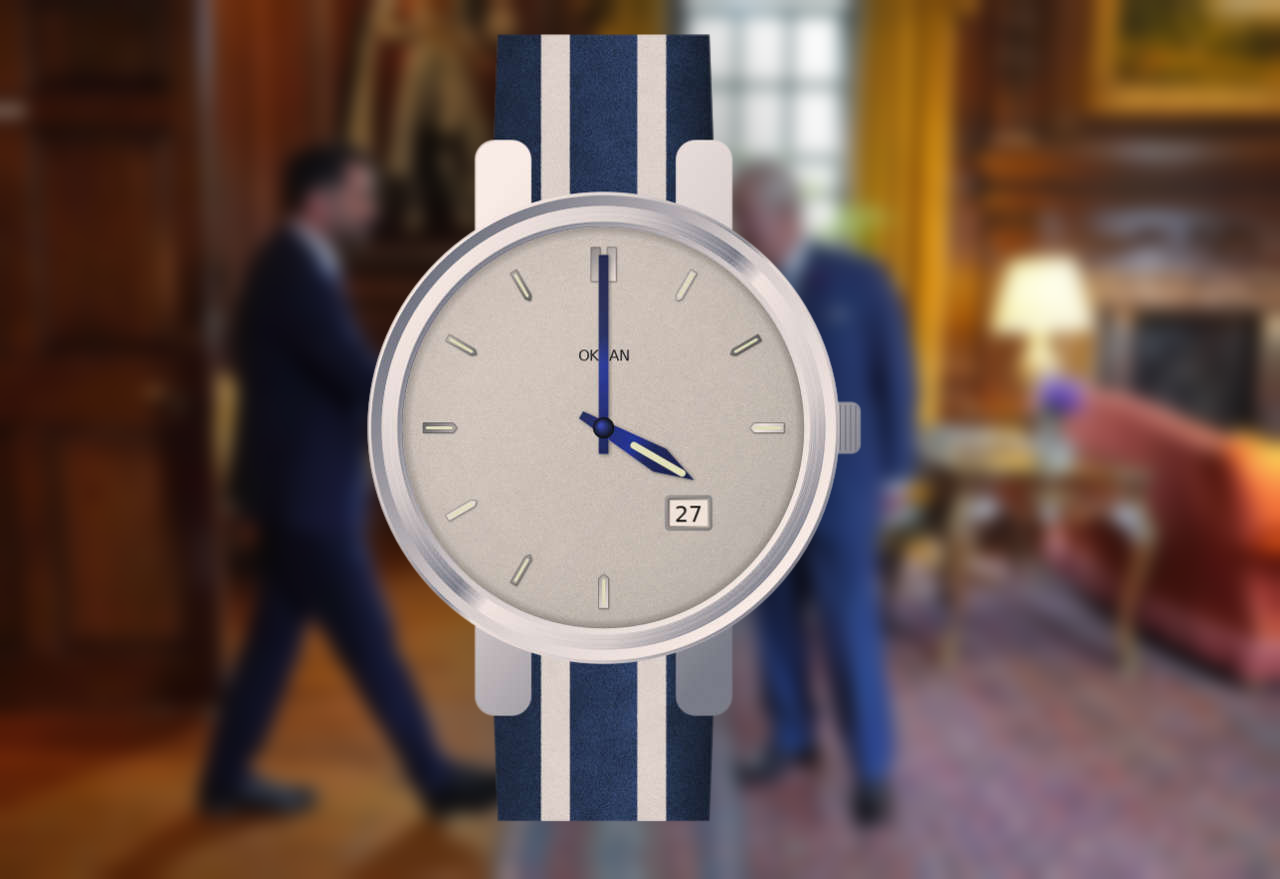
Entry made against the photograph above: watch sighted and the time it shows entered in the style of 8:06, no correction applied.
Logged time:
4:00
